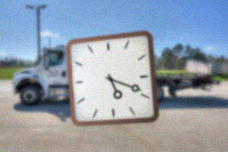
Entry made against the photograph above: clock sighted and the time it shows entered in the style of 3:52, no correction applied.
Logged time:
5:19
